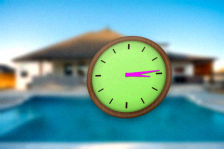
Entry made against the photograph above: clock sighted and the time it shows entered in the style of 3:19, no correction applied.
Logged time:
3:14
